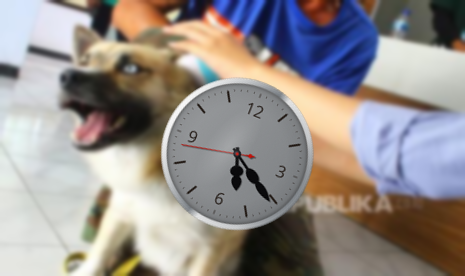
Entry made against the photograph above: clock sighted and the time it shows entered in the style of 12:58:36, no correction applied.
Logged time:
5:20:43
